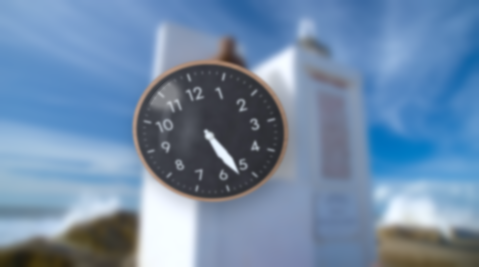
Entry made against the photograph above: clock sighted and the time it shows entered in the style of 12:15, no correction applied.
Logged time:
5:27
